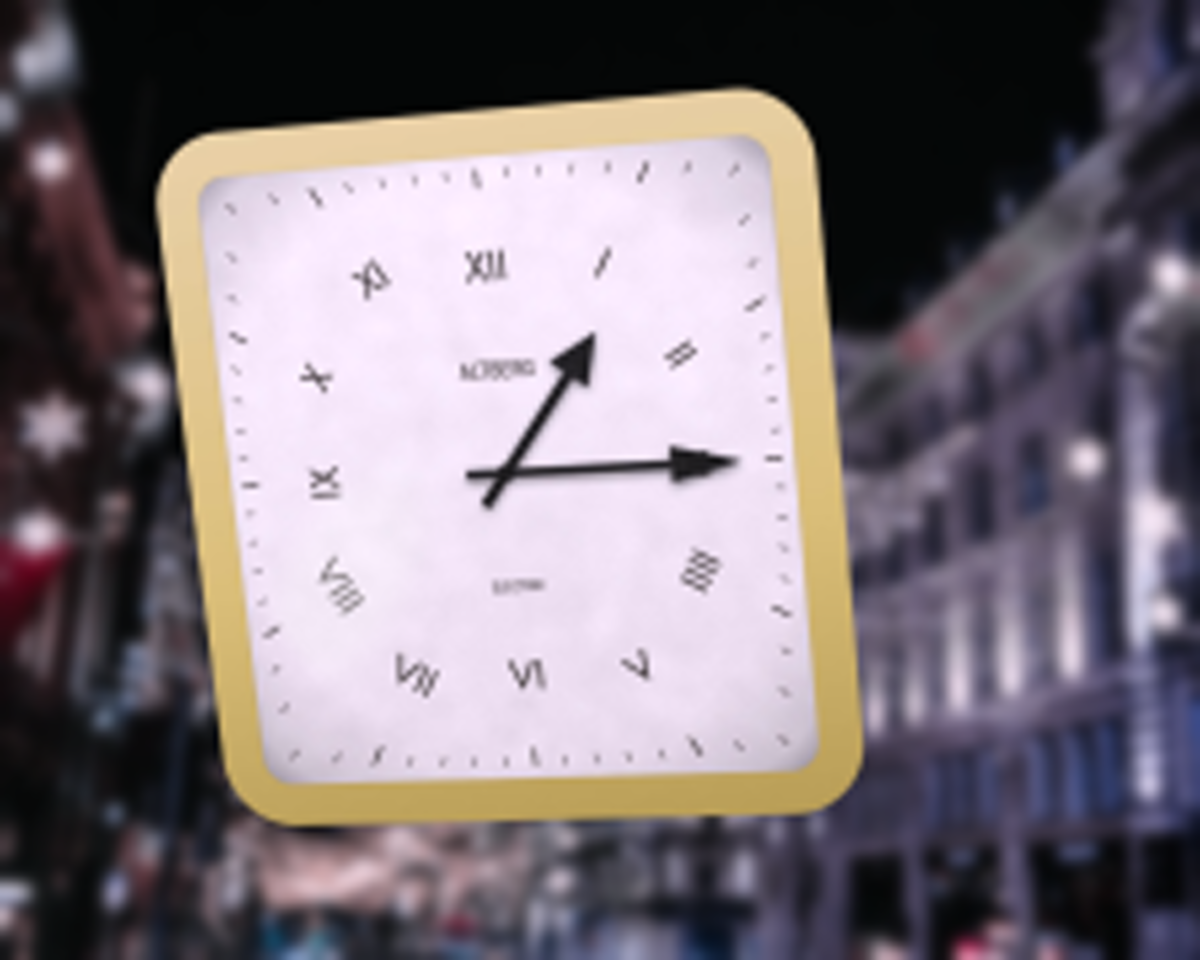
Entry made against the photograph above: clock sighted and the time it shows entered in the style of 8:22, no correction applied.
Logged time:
1:15
